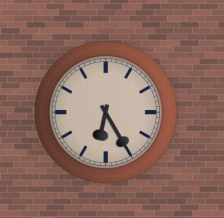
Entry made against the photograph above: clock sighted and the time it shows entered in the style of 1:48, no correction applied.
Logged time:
6:25
